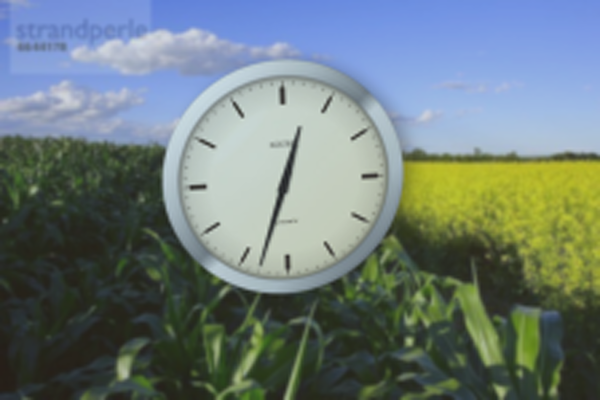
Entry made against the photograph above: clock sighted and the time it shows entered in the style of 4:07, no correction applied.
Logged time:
12:33
